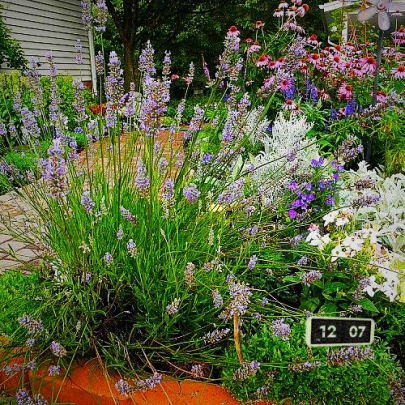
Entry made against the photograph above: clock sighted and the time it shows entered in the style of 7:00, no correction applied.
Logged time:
12:07
